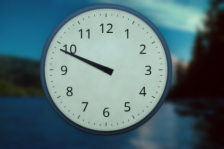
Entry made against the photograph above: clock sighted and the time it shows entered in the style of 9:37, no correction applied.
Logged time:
9:49
